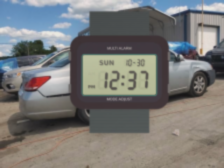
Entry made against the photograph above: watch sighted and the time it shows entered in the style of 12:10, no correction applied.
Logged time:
12:37
